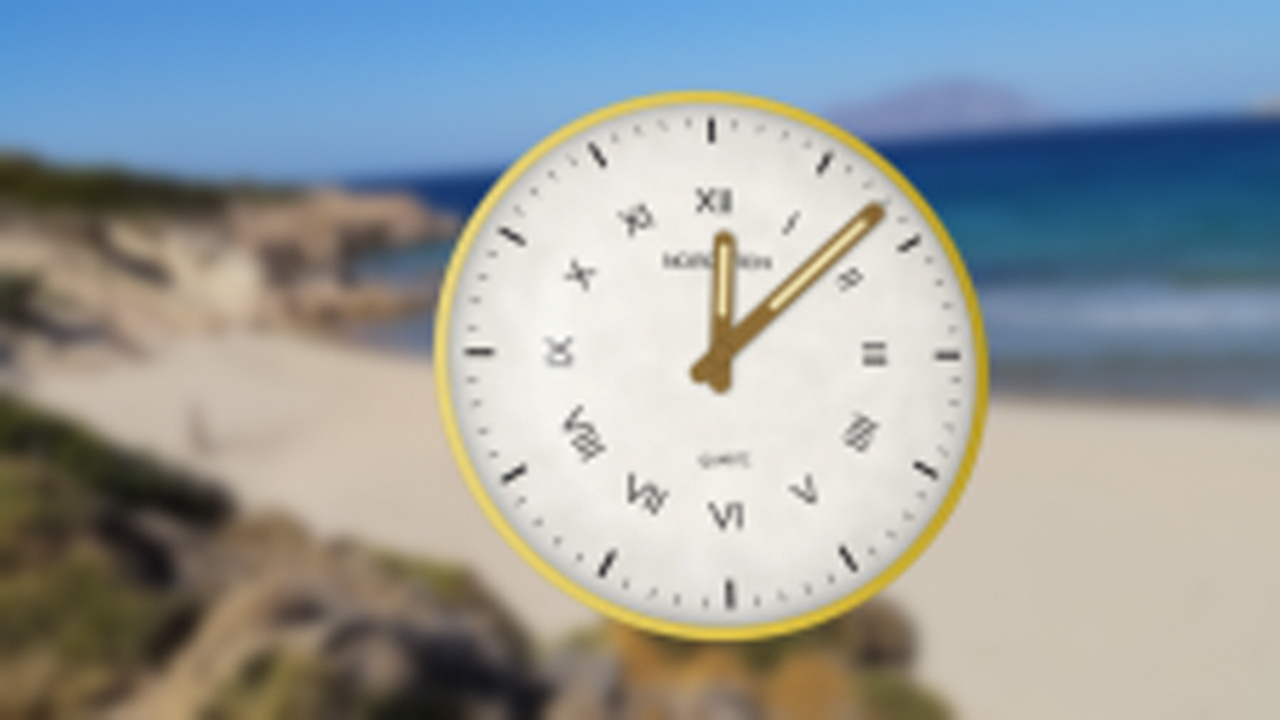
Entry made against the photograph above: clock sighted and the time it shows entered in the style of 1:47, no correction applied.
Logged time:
12:08
